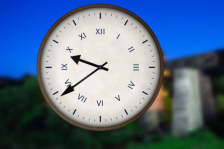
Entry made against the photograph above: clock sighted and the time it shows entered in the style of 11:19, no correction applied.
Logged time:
9:39
